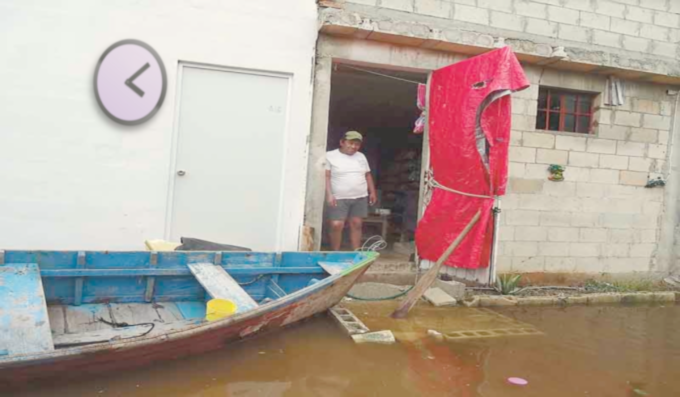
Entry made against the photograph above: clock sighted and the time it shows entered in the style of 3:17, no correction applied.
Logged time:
4:09
